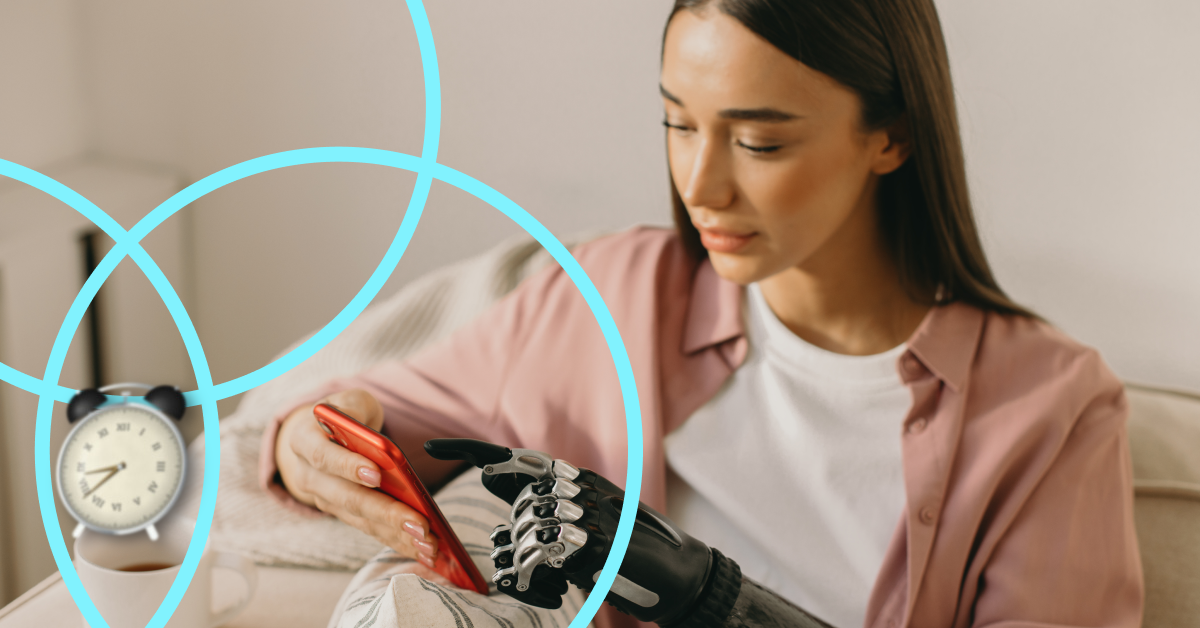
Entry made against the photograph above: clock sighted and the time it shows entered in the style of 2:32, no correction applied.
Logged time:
8:38
